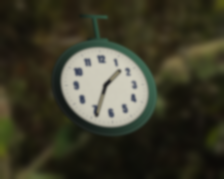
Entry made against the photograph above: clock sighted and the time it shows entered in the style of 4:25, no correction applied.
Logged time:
1:34
